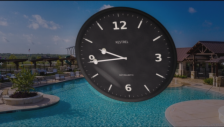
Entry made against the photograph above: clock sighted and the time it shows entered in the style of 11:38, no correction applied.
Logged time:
9:44
